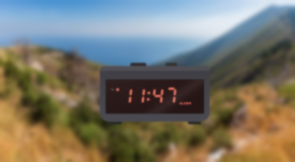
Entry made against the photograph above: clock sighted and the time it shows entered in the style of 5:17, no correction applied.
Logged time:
11:47
